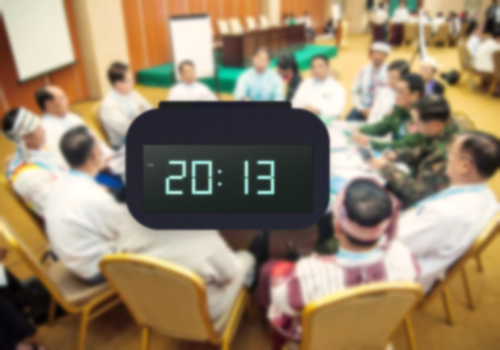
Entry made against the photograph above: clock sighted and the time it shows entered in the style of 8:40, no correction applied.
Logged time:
20:13
